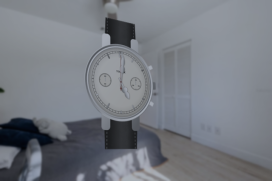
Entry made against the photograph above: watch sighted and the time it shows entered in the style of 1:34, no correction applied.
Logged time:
5:01
